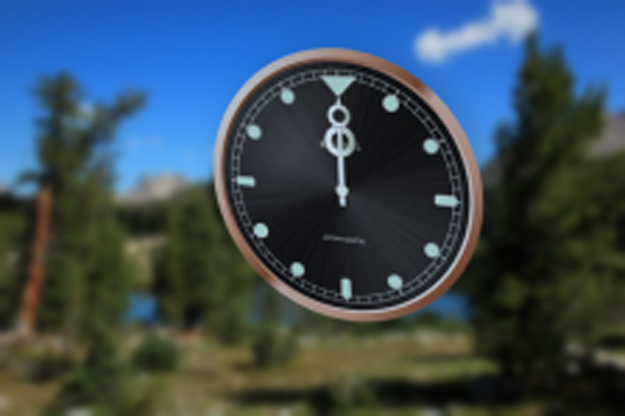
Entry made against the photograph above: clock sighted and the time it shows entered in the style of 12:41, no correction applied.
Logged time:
12:00
